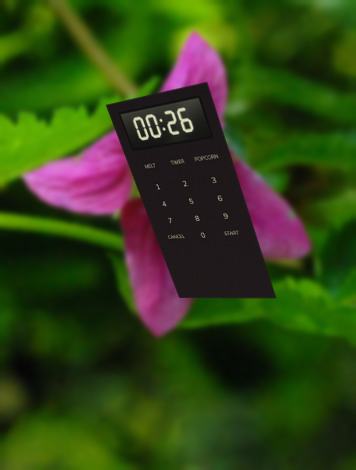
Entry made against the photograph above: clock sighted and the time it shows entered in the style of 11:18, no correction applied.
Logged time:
0:26
